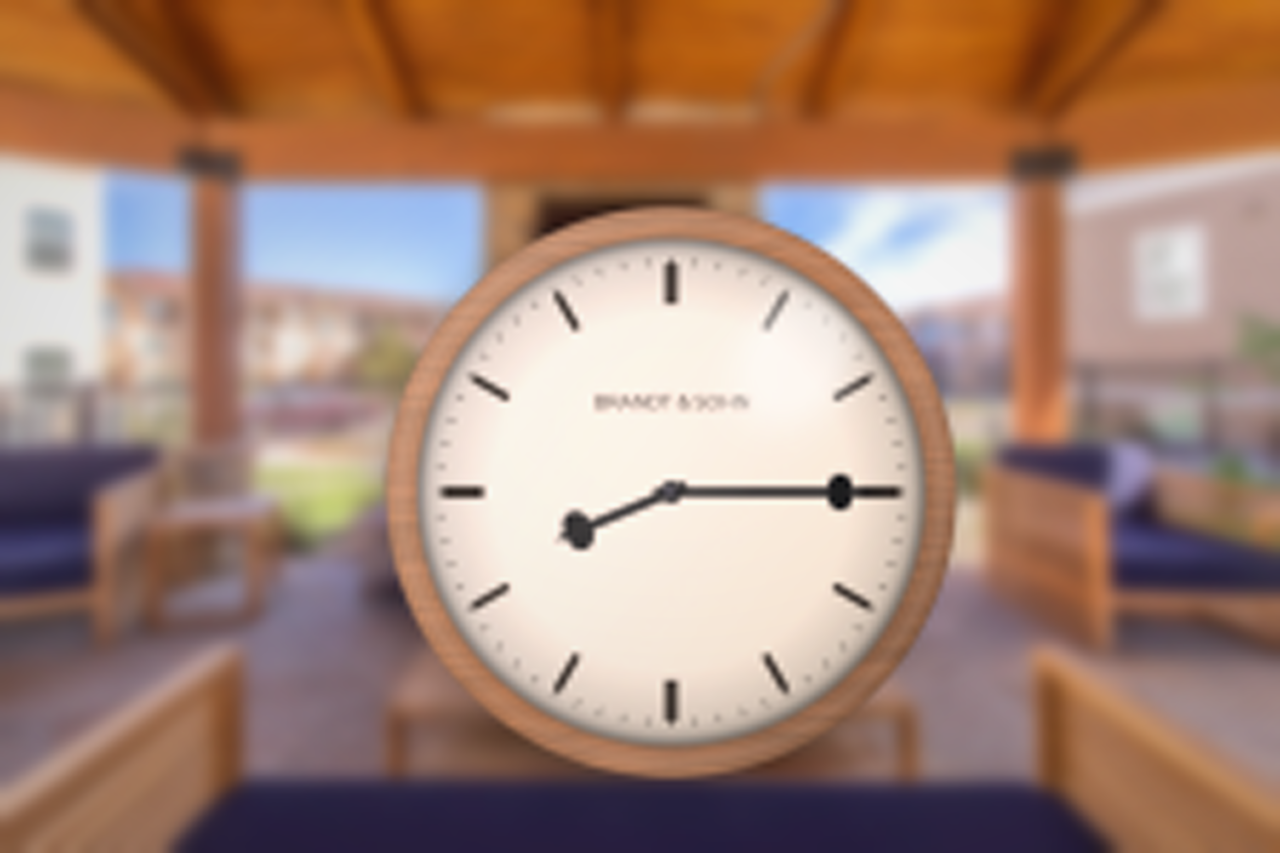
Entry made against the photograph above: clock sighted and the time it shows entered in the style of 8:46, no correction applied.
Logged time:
8:15
